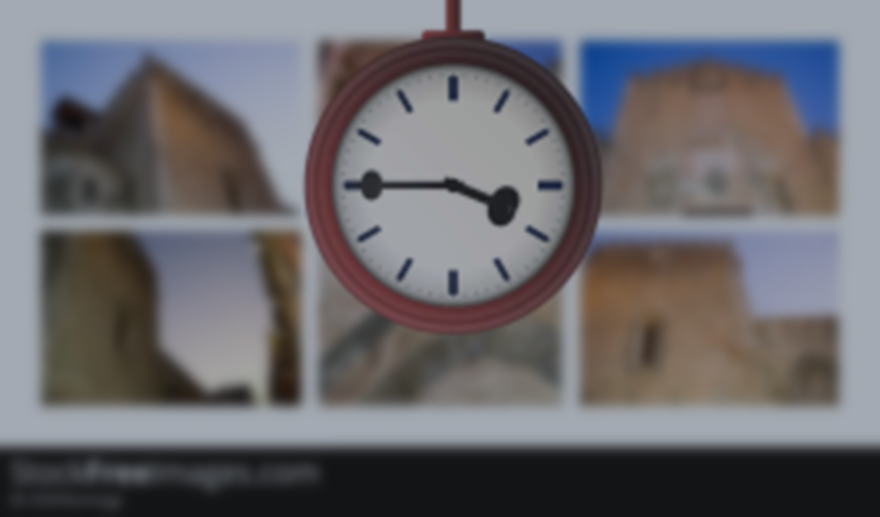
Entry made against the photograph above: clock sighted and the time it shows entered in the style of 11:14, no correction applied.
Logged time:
3:45
